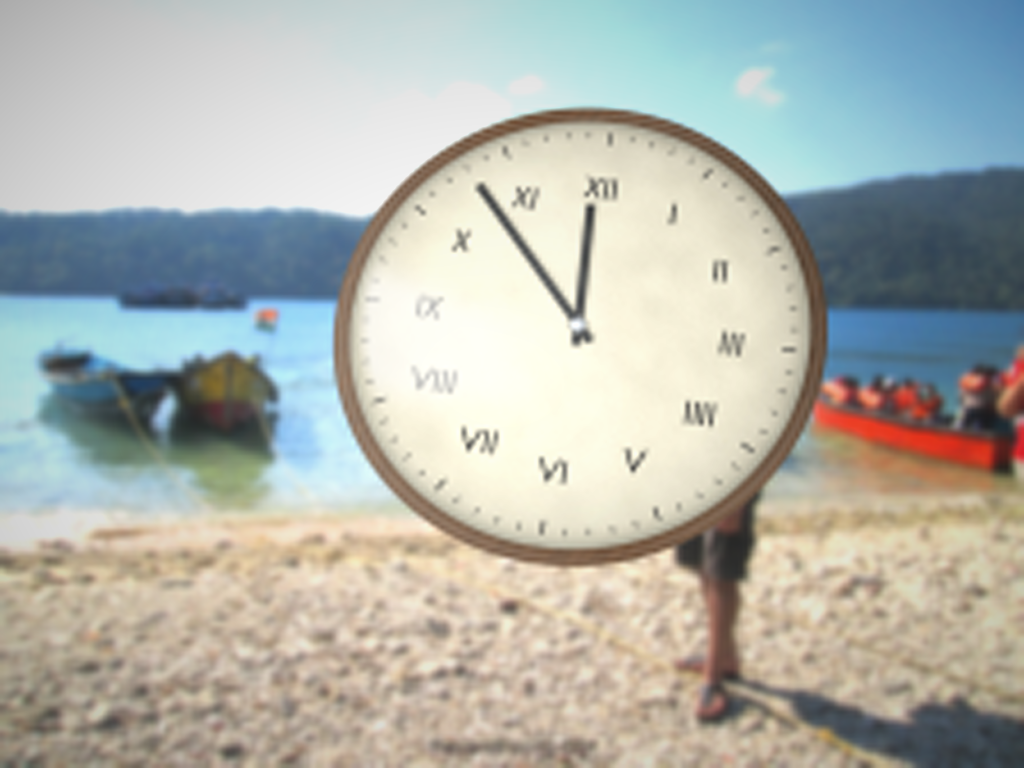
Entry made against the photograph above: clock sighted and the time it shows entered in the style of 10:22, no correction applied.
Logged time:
11:53
